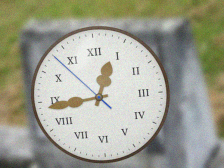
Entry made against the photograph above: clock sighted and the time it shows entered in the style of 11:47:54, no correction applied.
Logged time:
12:43:53
